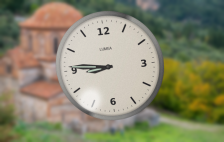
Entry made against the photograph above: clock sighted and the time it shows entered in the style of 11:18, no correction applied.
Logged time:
8:46
